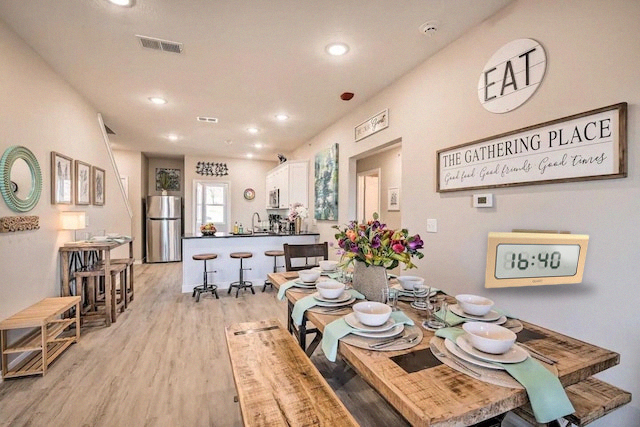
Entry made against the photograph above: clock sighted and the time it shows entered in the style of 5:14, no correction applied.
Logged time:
16:40
